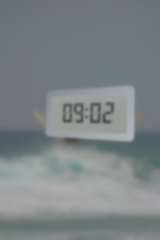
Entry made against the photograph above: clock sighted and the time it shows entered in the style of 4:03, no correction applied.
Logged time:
9:02
